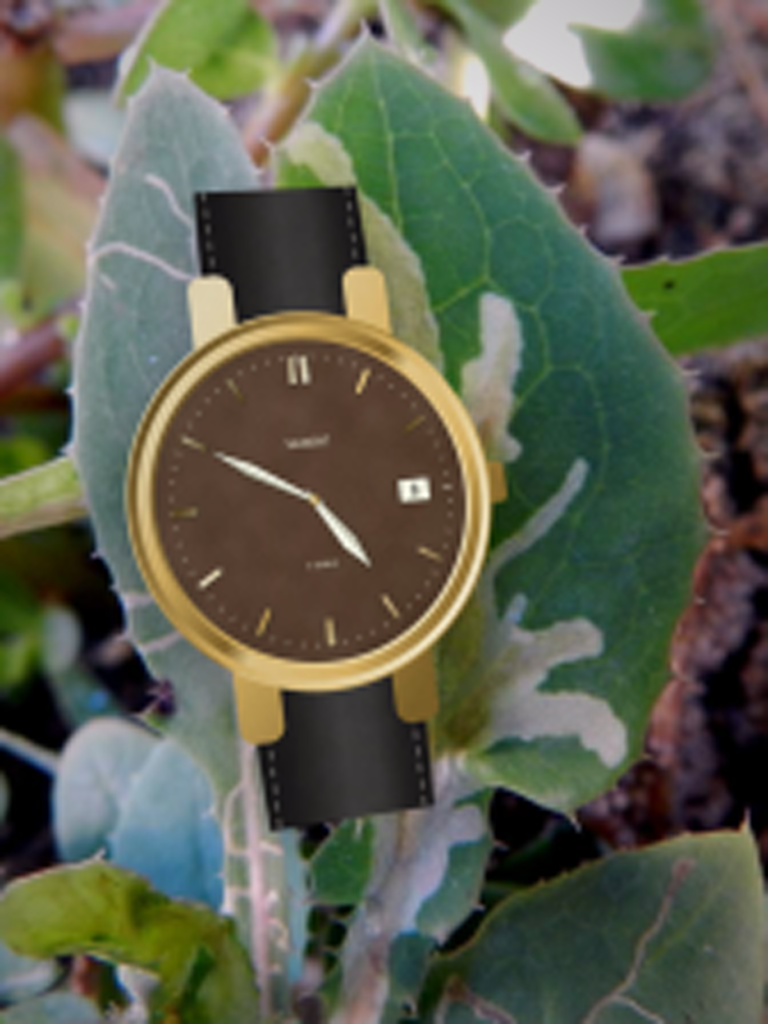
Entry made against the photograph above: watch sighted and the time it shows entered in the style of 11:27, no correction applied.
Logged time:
4:50
